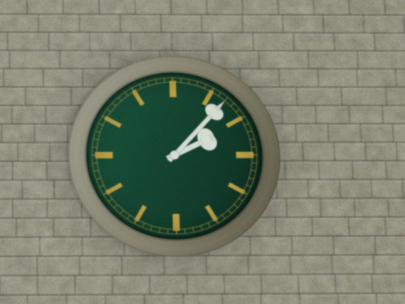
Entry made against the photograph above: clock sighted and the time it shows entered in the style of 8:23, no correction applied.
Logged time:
2:07
